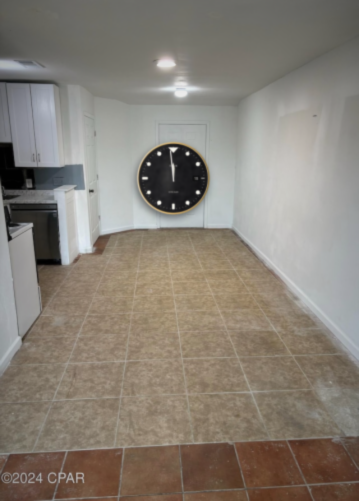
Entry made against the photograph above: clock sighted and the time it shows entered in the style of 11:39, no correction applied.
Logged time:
11:59
